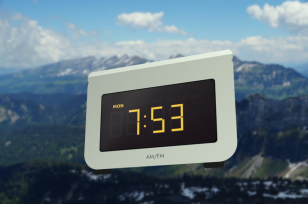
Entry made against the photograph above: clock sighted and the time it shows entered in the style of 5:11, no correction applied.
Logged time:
7:53
